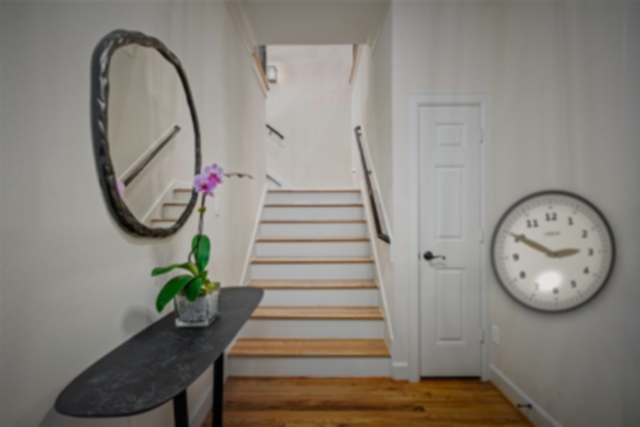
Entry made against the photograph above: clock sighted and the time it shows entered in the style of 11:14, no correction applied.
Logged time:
2:50
